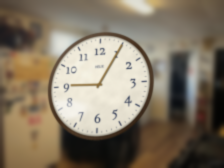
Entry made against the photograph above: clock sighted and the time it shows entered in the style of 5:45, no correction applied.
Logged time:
9:05
